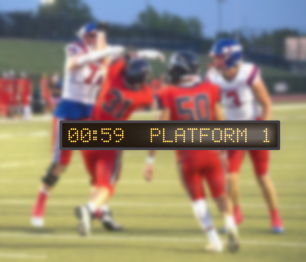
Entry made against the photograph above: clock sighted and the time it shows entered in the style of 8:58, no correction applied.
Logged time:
0:59
